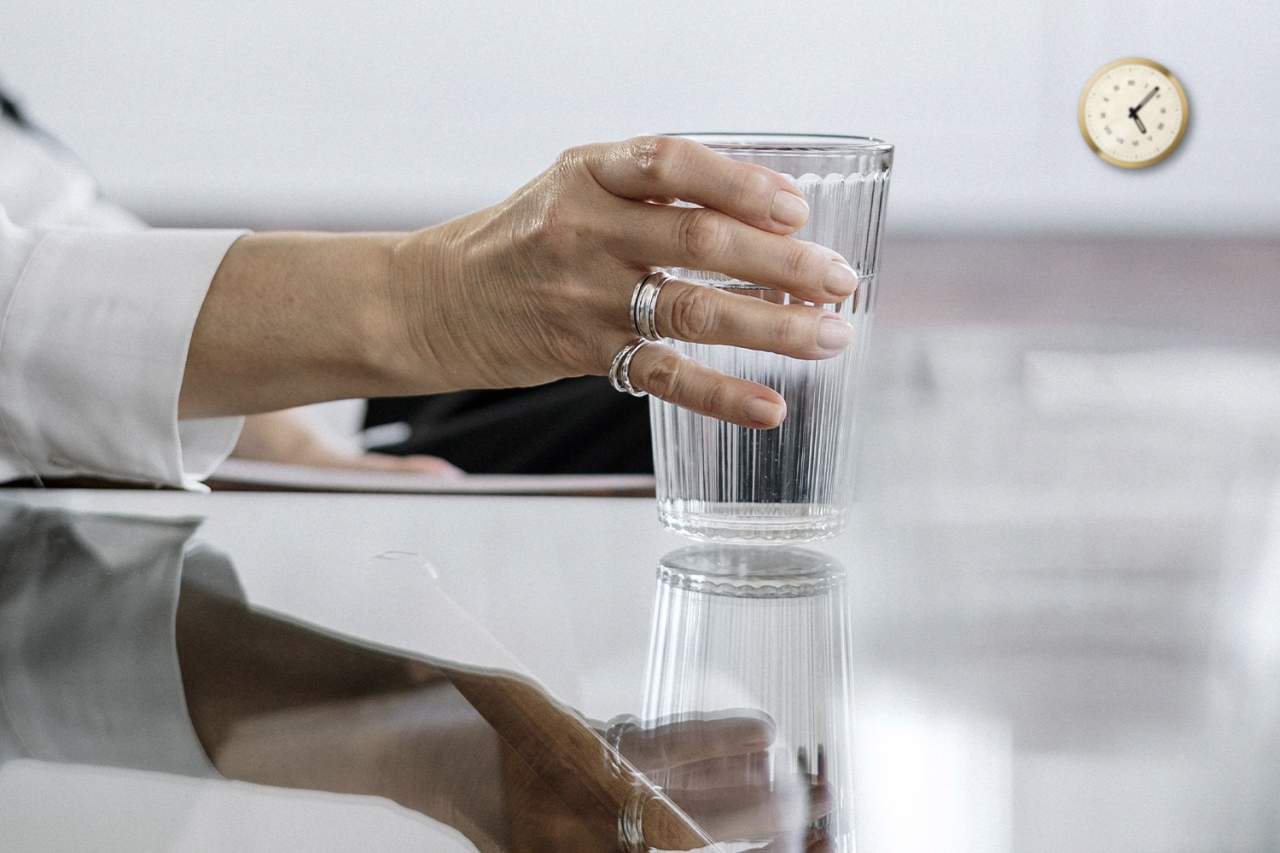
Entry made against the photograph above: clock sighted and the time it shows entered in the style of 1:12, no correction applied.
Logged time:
5:08
